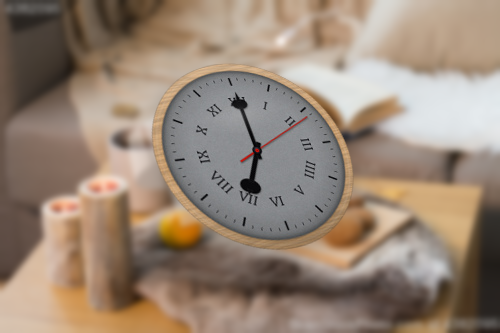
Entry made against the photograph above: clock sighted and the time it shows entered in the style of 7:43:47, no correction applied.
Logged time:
7:00:11
